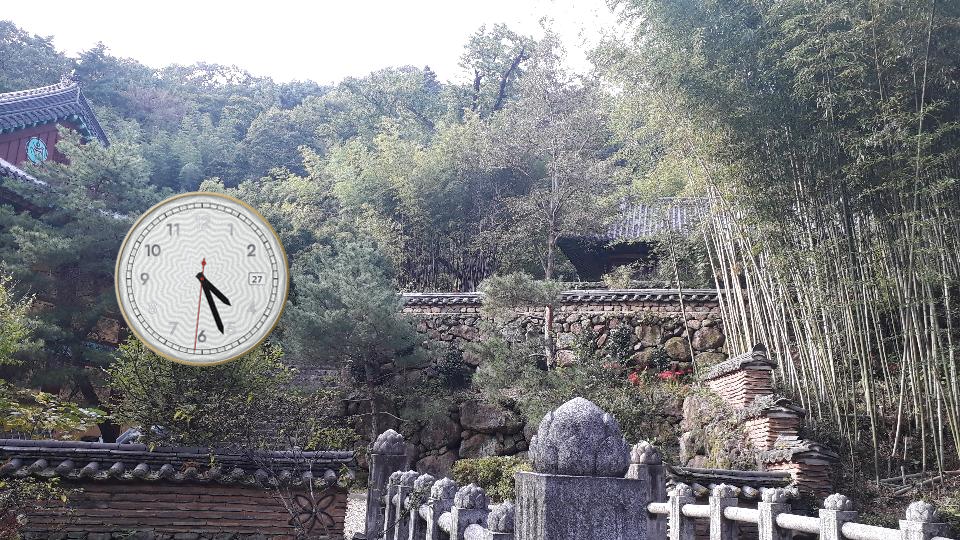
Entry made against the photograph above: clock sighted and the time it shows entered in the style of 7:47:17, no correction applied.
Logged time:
4:26:31
